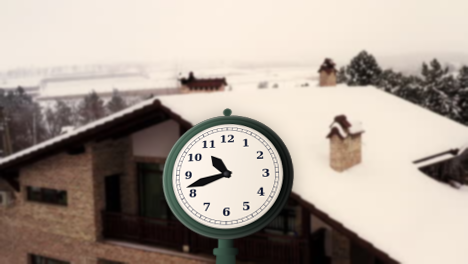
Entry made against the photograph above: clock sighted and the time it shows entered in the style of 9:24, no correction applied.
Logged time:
10:42
